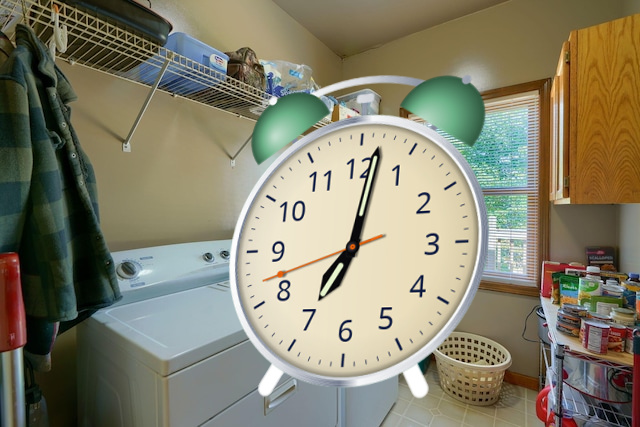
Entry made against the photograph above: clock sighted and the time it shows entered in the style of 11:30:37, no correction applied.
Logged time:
7:01:42
